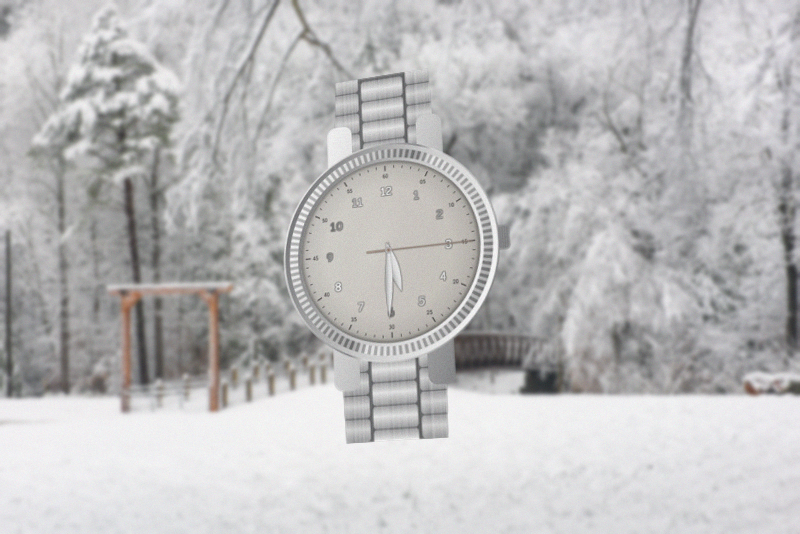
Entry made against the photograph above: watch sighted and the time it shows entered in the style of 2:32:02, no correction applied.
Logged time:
5:30:15
